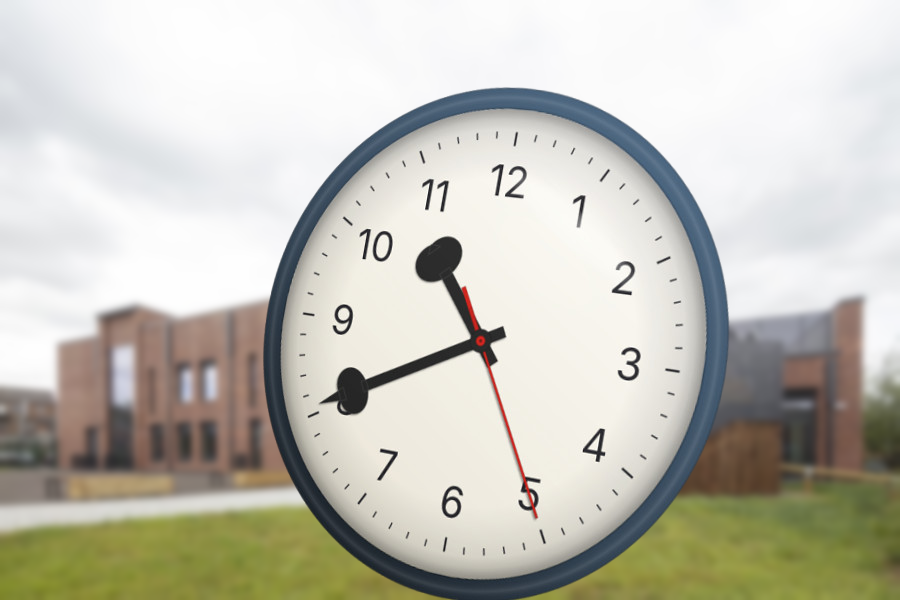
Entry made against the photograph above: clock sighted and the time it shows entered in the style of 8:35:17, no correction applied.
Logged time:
10:40:25
